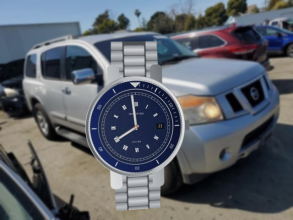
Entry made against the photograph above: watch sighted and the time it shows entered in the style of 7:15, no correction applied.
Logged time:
7:59
